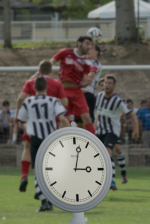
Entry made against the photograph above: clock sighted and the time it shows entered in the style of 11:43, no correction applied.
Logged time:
3:02
